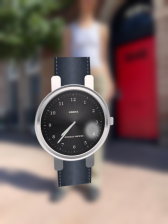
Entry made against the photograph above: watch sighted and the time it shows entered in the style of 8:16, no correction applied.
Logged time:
7:37
